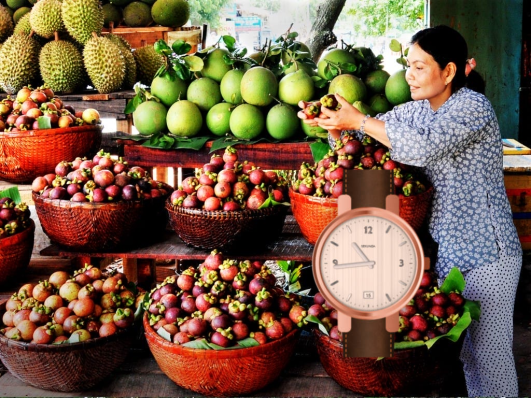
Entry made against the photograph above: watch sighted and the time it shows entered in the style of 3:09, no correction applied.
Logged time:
10:44
